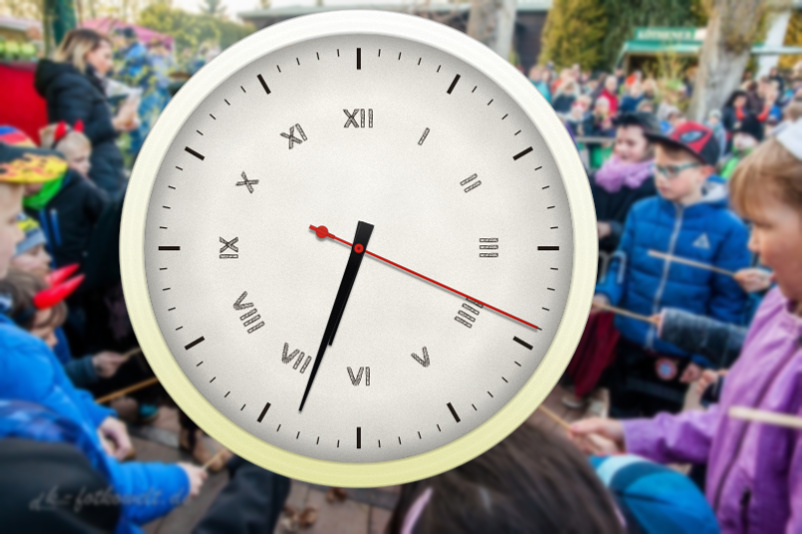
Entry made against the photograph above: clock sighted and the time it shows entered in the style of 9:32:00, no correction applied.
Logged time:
6:33:19
